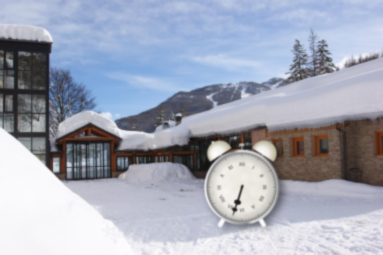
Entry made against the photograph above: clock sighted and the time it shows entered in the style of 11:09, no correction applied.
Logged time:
6:33
